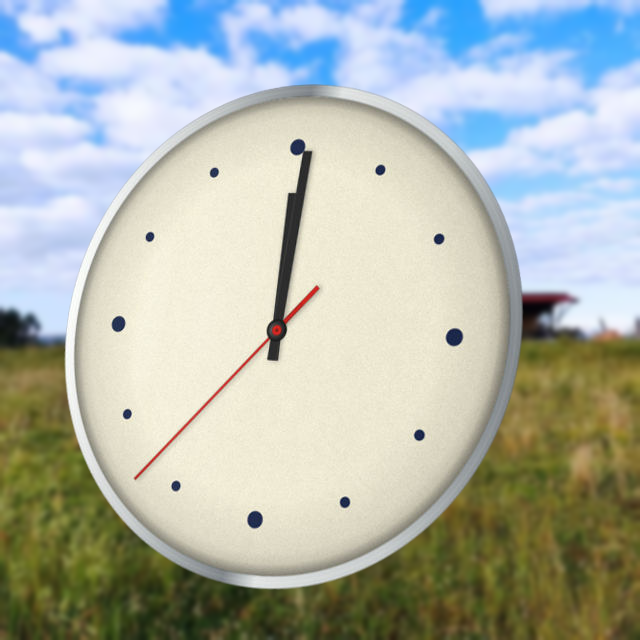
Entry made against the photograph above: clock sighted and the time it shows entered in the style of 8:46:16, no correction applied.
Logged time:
12:00:37
